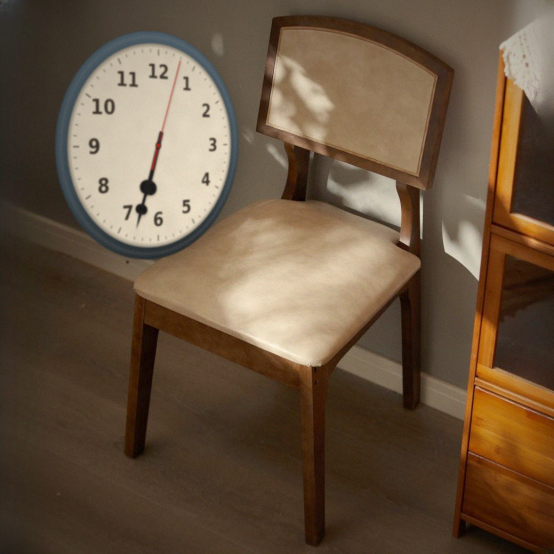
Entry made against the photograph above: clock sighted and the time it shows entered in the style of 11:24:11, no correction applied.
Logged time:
6:33:03
